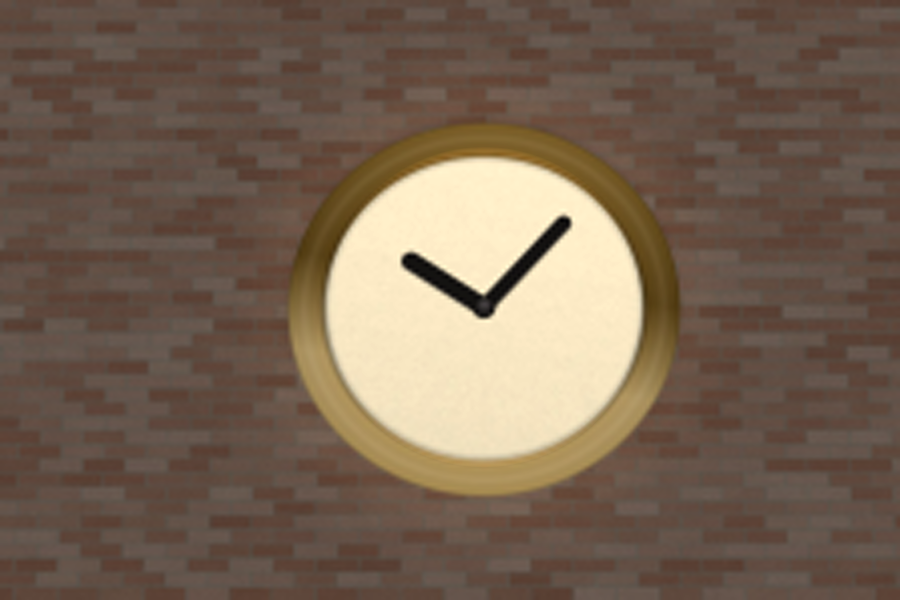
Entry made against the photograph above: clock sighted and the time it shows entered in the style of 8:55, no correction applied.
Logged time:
10:07
